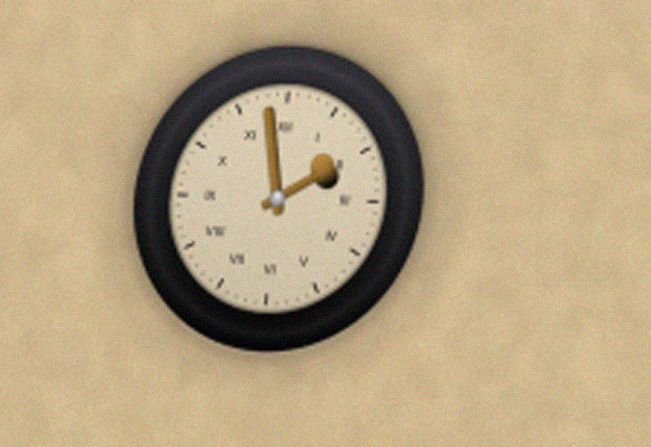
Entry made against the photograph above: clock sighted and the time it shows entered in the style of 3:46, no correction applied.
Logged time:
1:58
